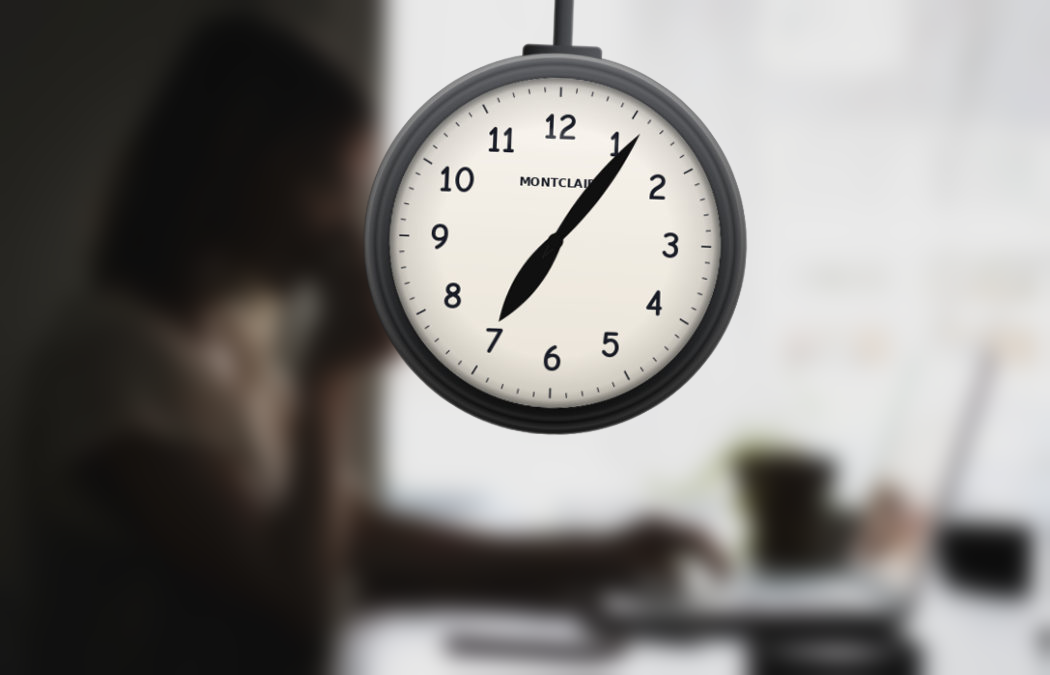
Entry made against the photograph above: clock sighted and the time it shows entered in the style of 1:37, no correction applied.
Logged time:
7:06
